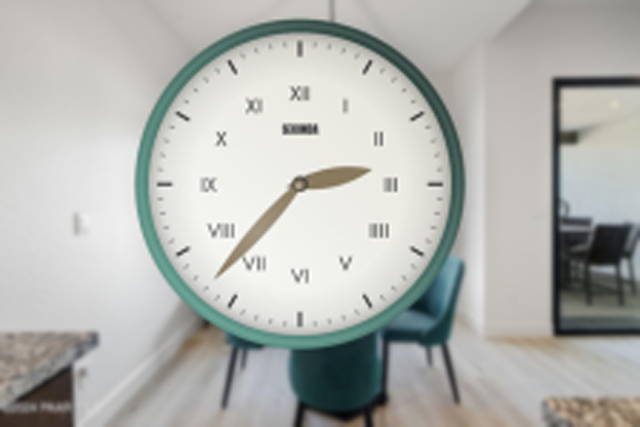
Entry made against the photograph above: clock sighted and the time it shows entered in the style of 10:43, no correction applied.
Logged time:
2:37
